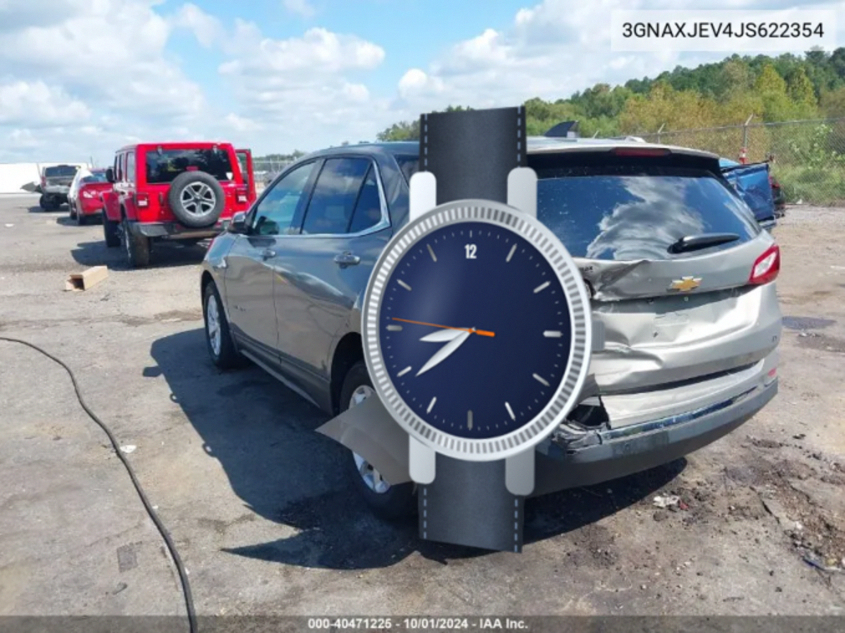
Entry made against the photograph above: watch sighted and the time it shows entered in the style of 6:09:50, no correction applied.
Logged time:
8:38:46
